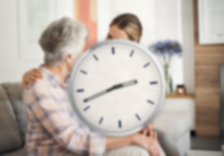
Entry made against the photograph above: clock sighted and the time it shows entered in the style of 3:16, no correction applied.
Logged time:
2:42
